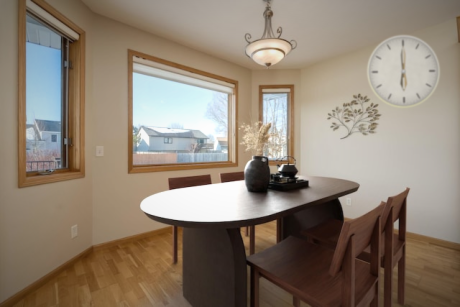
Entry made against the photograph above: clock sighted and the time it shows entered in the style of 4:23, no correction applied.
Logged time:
6:00
